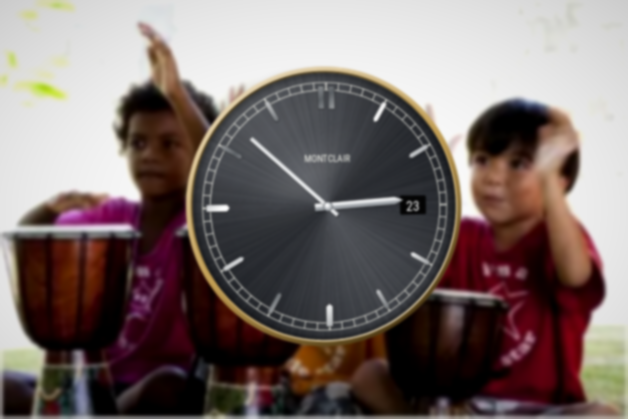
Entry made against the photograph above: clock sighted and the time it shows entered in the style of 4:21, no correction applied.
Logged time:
2:52
